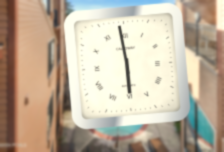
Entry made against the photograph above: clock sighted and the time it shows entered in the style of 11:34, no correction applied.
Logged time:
5:59
